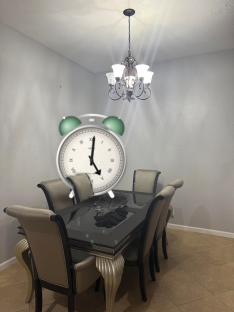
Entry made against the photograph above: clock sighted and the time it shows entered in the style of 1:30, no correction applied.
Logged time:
5:01
